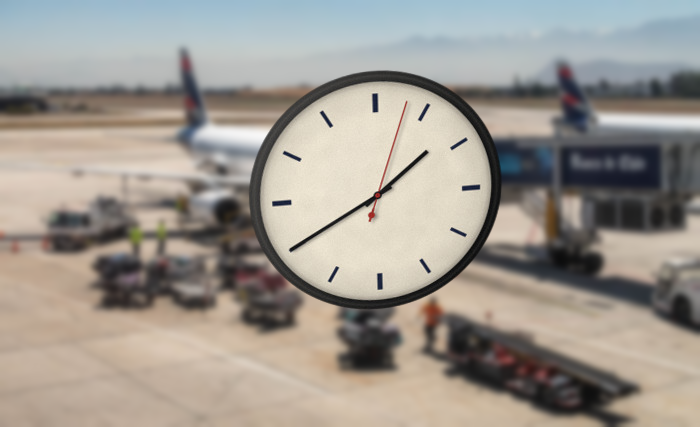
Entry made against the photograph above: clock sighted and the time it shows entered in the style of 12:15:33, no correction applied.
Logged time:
1:40:03
